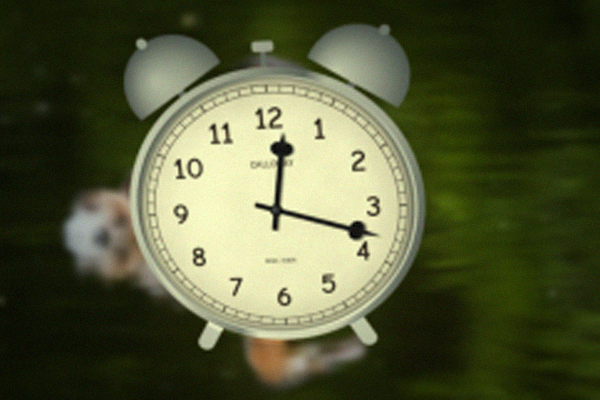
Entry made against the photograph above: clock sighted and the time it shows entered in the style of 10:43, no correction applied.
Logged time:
12:18
